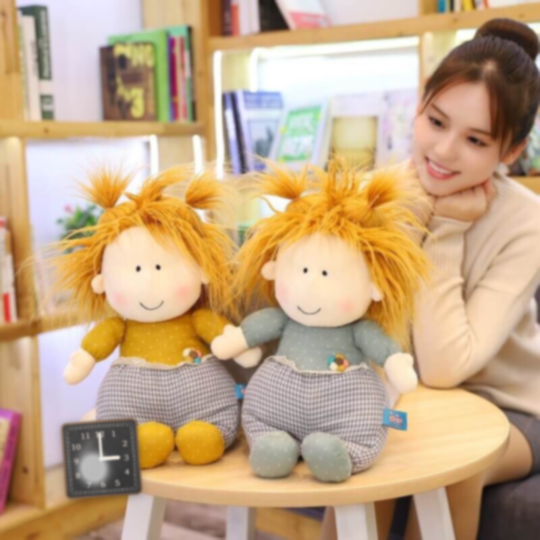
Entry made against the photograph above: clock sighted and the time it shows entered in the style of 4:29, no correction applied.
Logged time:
3:00
